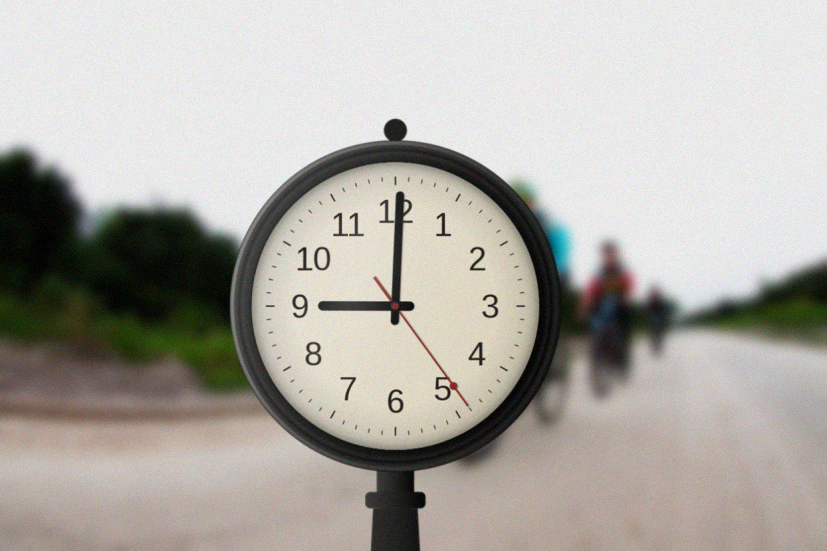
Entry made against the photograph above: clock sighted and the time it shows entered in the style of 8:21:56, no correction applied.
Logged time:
9:00:24
